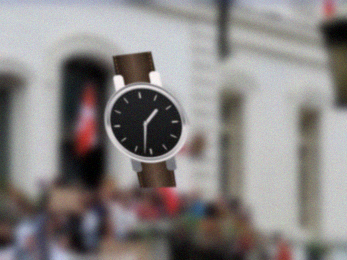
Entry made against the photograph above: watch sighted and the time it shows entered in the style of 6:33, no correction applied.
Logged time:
1:32
